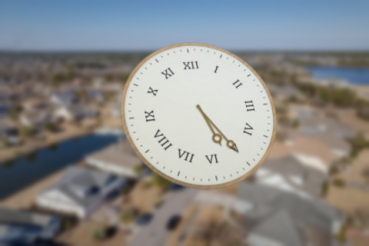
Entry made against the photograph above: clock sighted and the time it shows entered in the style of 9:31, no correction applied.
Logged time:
5:25
